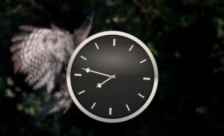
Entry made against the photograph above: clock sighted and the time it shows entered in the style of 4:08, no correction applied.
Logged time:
7:47
